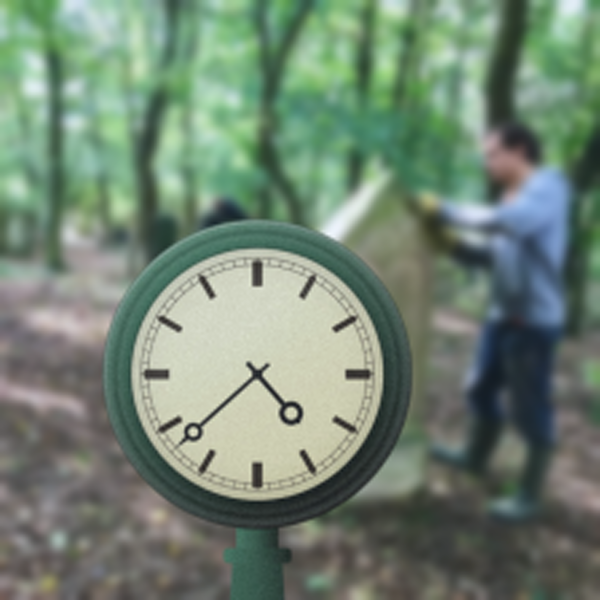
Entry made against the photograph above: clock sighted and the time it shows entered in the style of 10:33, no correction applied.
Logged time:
4:38
